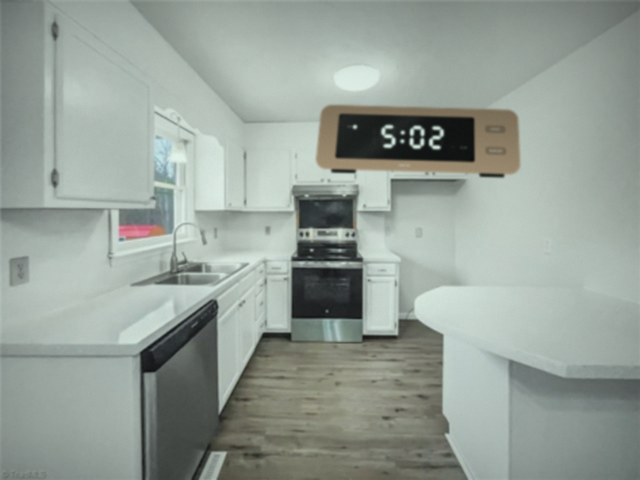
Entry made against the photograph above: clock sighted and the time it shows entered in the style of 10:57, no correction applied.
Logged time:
5:02
